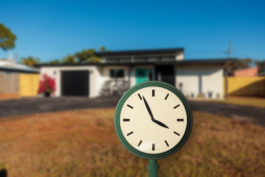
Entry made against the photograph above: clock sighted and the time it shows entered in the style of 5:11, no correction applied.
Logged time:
3:56
